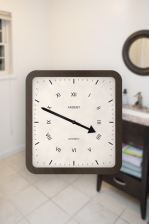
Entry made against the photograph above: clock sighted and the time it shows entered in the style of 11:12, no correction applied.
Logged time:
3:49
